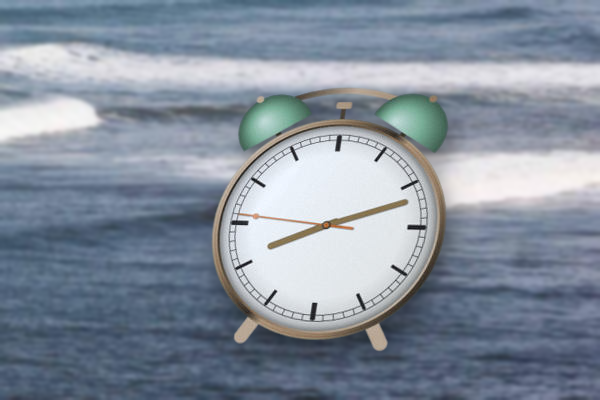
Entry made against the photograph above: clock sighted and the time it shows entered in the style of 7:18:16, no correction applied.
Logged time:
8:11:46
